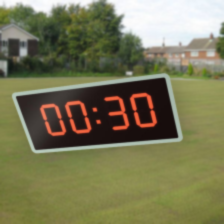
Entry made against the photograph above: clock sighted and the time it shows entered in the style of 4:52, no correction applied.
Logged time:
0:30
